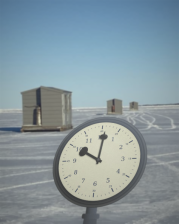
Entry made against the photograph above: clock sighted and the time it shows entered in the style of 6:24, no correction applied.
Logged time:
10:01
